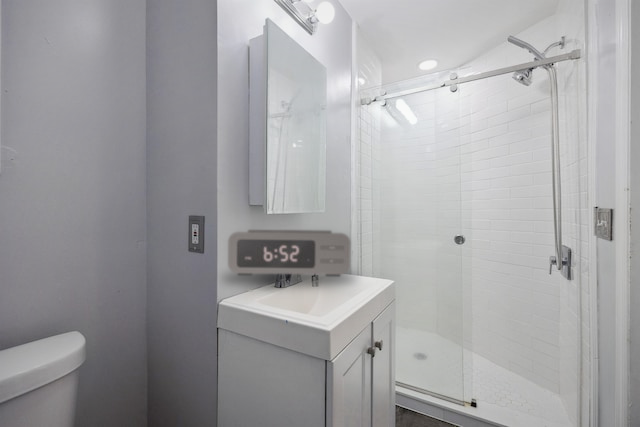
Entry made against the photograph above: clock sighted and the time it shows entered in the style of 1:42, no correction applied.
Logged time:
6:52
